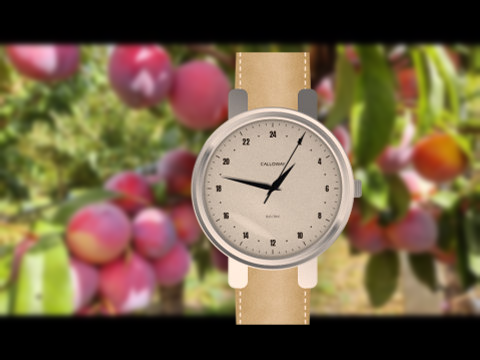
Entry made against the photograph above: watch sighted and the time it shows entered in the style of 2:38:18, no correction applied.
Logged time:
2:47:05
